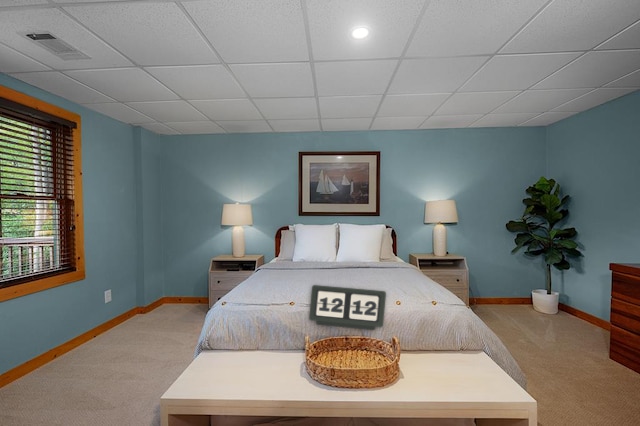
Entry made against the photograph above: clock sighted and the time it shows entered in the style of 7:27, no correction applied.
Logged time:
12:12
